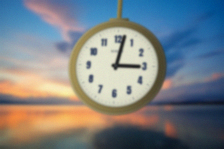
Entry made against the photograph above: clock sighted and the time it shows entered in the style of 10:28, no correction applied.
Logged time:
3:02
